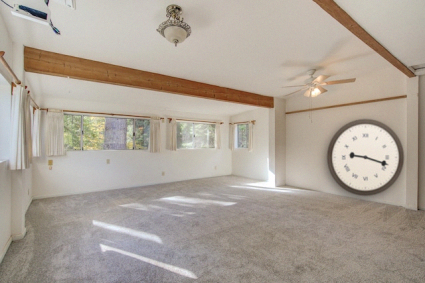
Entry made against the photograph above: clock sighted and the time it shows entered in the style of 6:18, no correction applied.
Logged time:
9:18
